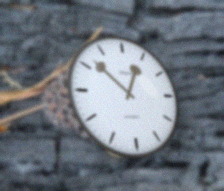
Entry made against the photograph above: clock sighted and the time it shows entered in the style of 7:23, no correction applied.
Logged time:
12:52
